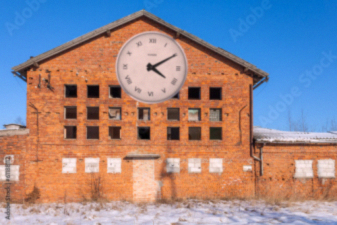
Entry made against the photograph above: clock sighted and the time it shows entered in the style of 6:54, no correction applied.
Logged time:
4:10
